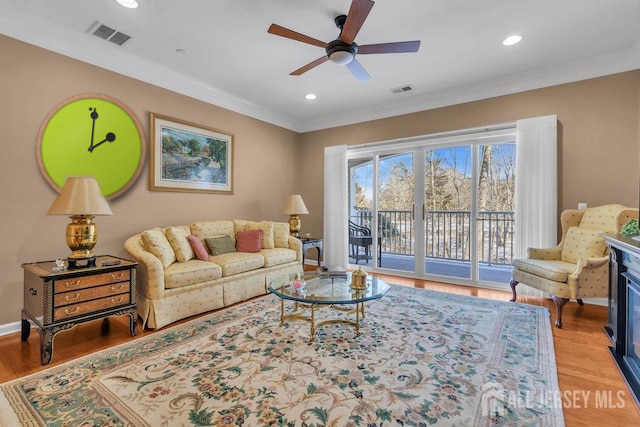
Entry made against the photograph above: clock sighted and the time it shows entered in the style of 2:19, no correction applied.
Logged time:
2:01
